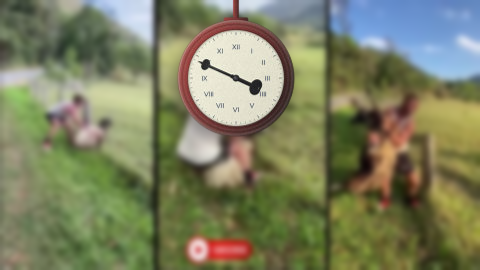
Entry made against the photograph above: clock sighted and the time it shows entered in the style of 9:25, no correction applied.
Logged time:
3:49
